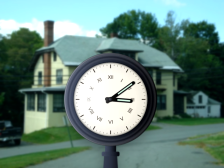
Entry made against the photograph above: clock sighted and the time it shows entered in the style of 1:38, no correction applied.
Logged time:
3:09
